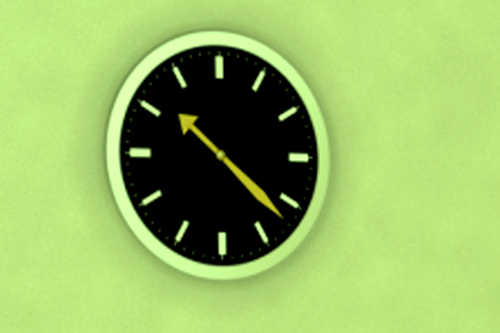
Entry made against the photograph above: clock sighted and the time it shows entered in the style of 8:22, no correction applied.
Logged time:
10:22
